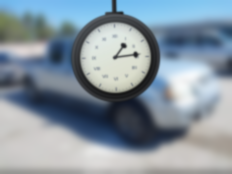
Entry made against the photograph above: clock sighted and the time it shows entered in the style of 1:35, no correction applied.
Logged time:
1:14
